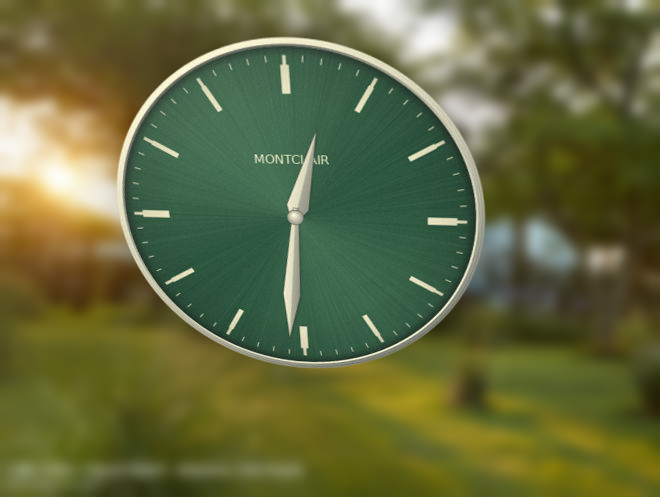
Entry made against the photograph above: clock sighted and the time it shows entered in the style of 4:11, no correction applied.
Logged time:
12:31
